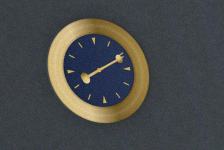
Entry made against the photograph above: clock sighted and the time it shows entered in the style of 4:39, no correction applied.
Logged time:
8:11
